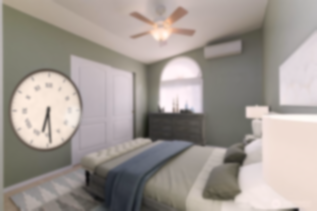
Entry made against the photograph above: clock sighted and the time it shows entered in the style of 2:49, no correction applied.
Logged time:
6:29
